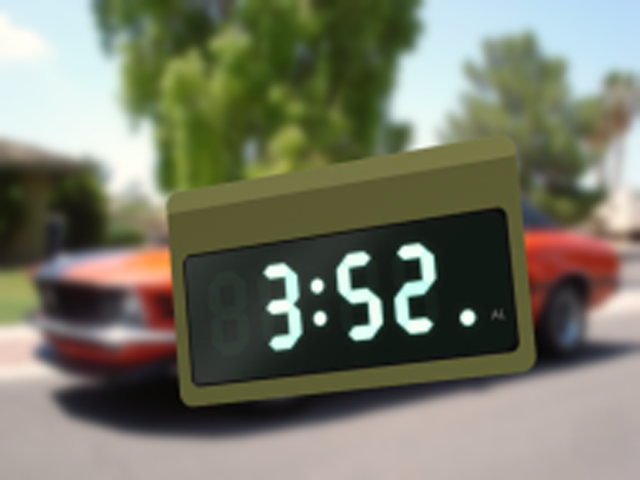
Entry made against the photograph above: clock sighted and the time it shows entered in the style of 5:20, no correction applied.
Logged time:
3:52
